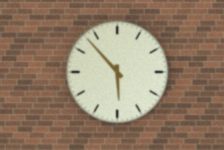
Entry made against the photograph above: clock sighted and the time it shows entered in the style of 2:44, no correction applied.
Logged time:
5:53
